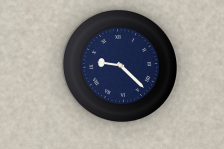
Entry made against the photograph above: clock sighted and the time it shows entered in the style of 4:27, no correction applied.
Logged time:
9:23
